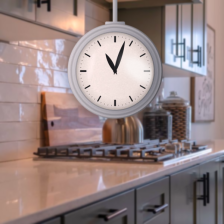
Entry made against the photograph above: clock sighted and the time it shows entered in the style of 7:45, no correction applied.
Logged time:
11:03
